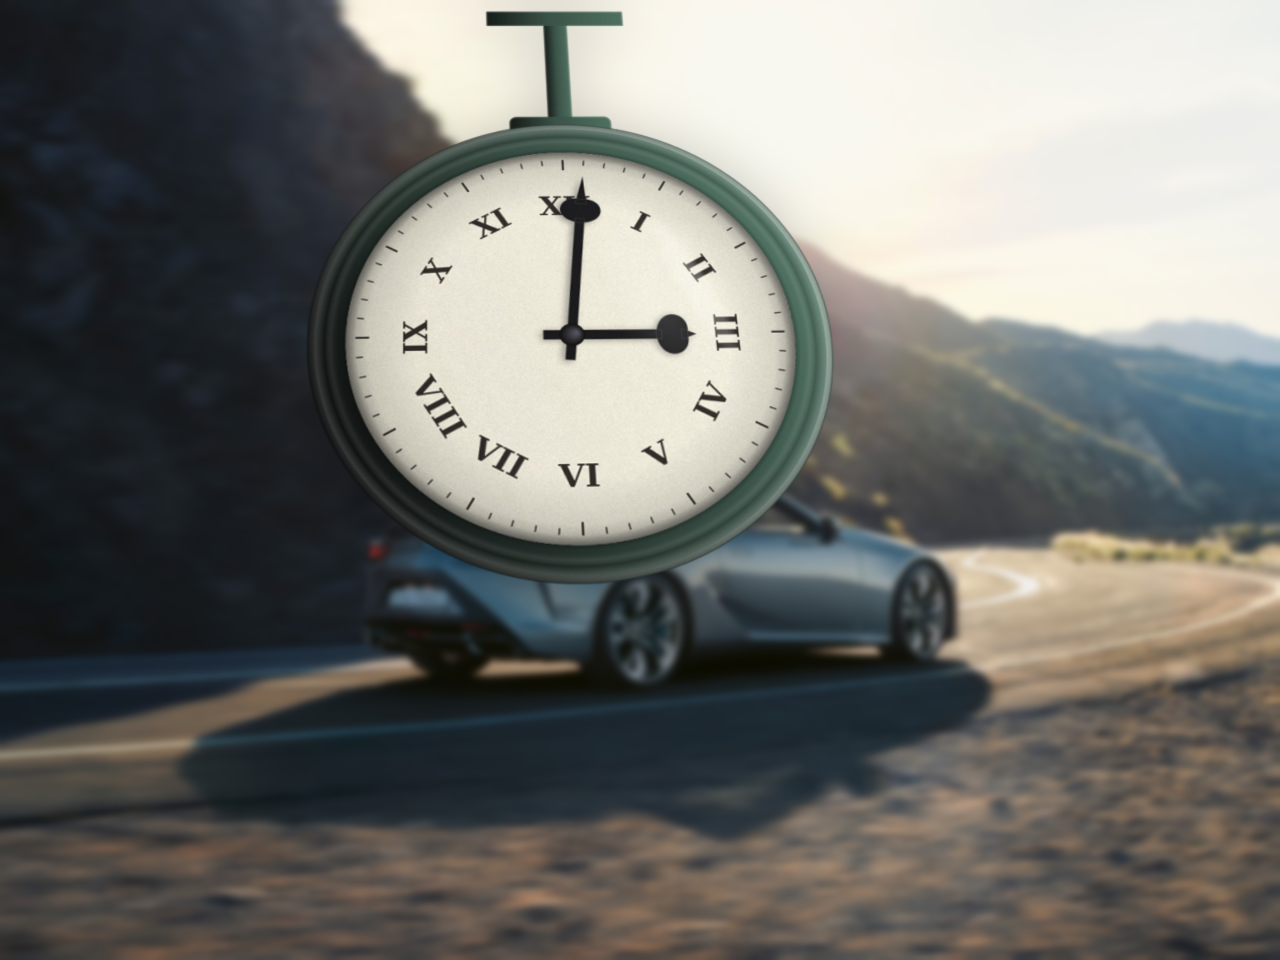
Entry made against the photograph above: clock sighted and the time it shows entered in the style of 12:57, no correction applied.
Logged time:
3:01
